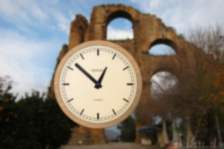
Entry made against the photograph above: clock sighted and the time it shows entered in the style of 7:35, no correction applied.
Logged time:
12:52
